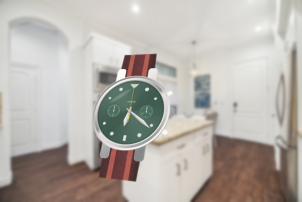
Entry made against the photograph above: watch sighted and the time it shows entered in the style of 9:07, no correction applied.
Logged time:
6:21
